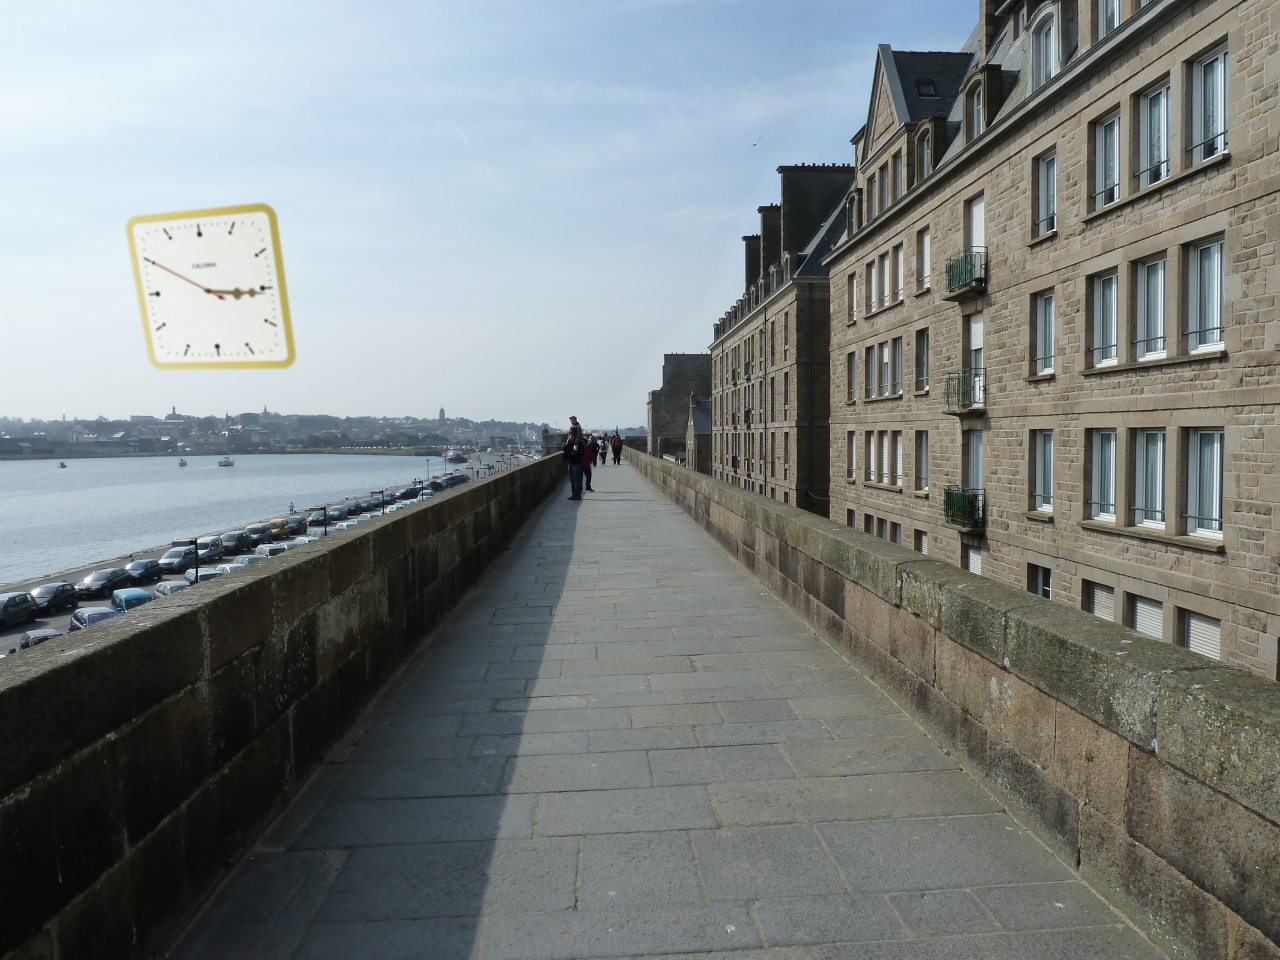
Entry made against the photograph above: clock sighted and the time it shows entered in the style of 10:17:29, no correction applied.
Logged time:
3:15:50
